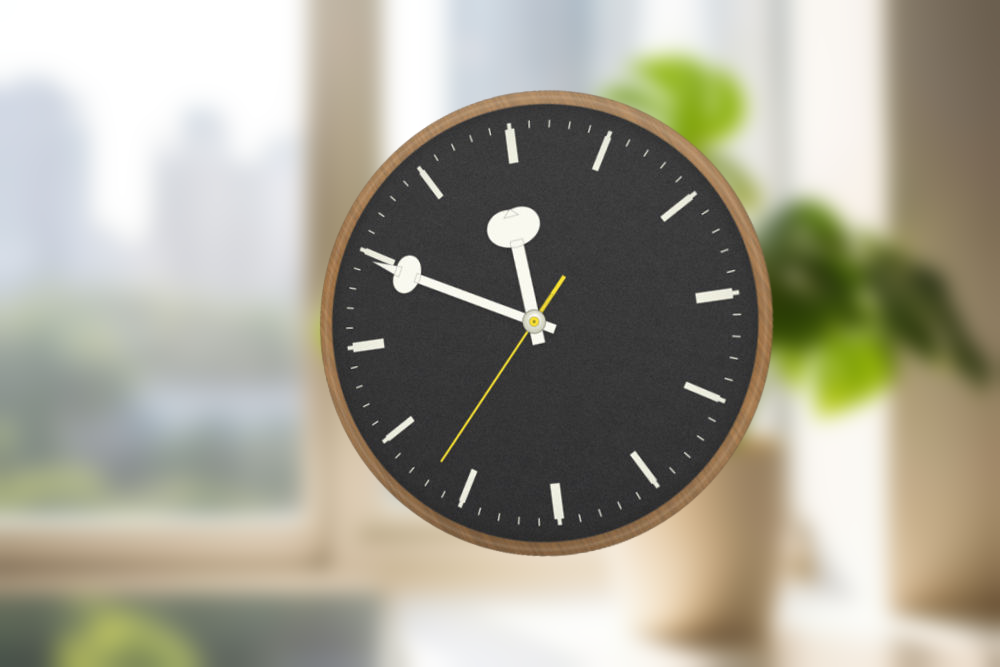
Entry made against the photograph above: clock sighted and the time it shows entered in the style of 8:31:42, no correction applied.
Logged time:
11:49:37
